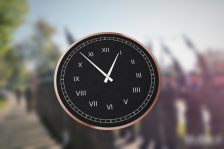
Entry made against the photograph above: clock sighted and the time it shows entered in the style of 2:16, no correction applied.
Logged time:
12:53
